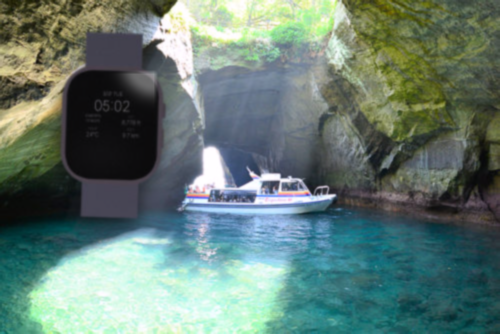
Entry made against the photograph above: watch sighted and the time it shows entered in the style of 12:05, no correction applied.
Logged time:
5:02
